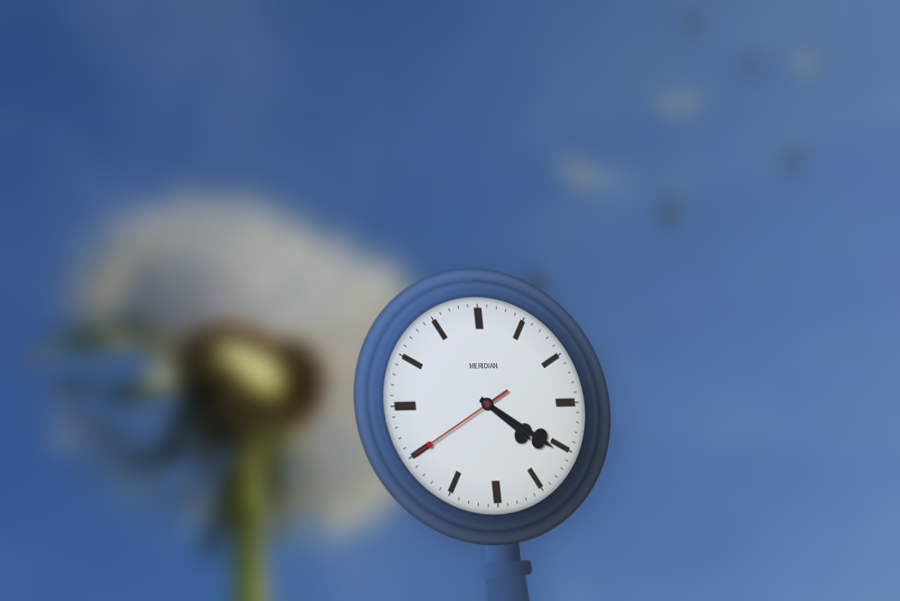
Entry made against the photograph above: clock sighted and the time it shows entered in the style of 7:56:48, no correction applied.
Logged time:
4:20:40
